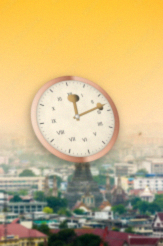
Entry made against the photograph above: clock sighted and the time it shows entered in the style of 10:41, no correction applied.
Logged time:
12:13
